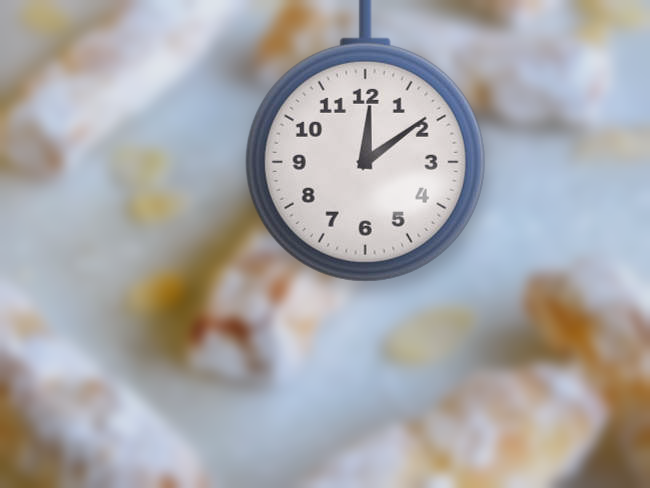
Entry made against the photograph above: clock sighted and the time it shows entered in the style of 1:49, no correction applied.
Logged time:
12:09
